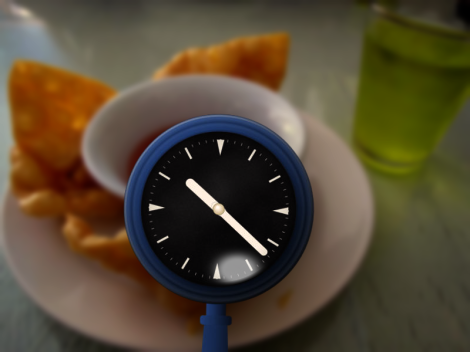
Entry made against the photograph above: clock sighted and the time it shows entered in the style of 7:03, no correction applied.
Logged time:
10:22
